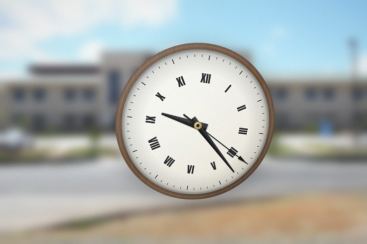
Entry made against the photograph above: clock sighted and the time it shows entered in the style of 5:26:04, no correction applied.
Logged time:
9:22:20
